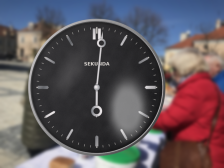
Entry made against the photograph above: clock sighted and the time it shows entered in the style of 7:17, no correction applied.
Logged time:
6:01
